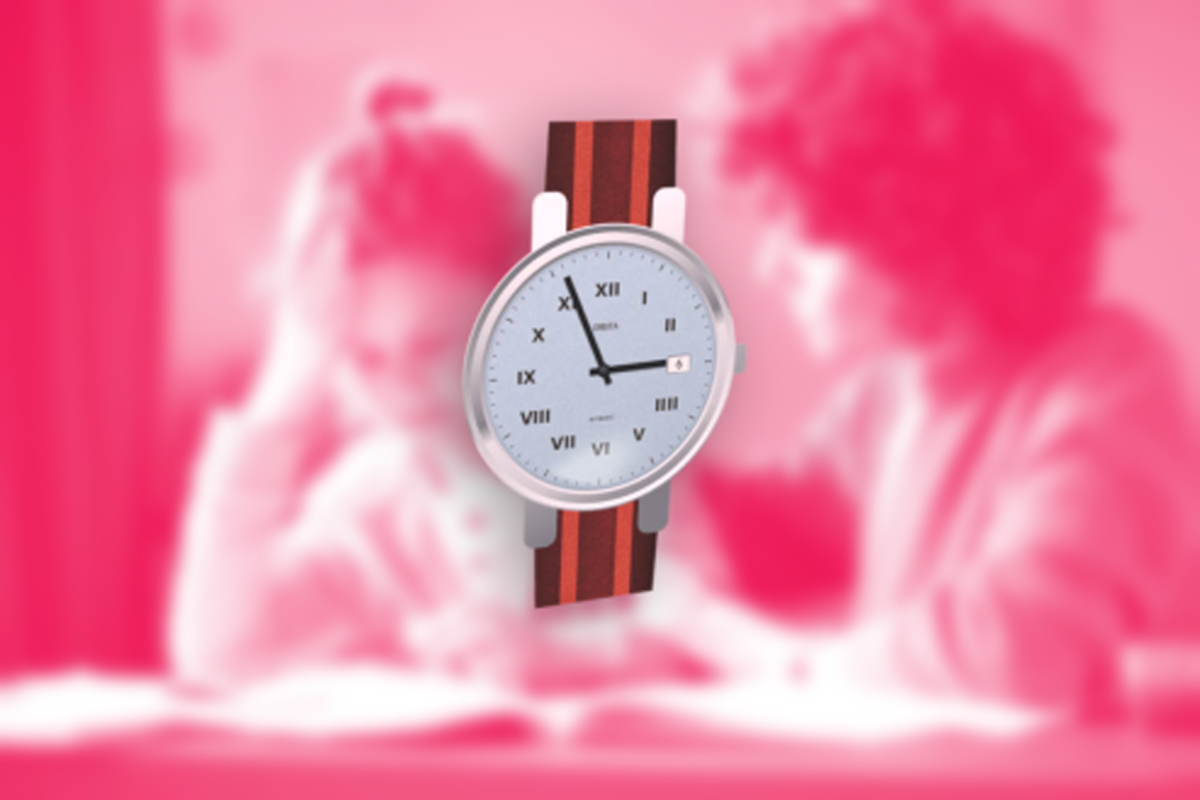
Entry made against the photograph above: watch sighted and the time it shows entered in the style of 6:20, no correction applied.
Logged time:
2:56
